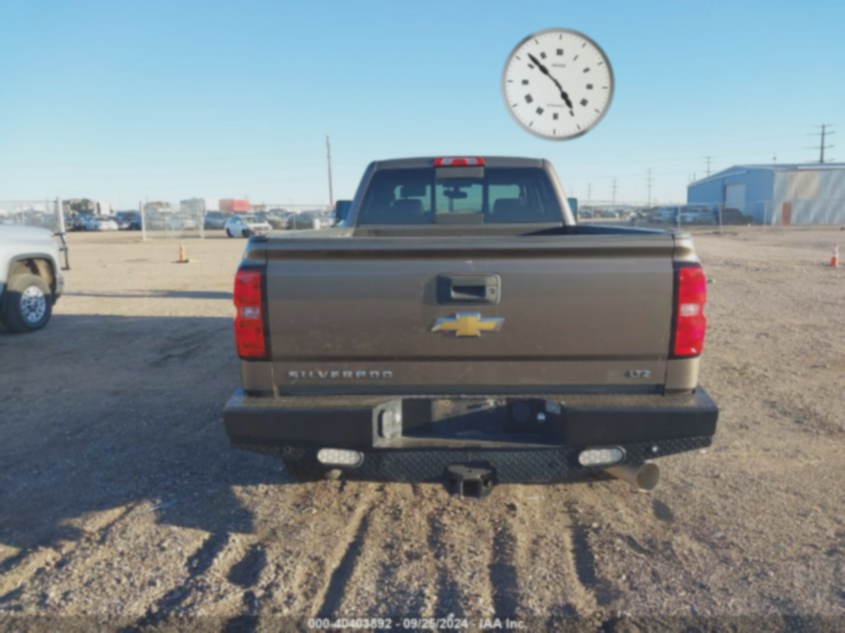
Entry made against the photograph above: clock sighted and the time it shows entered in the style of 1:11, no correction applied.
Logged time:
4:52
